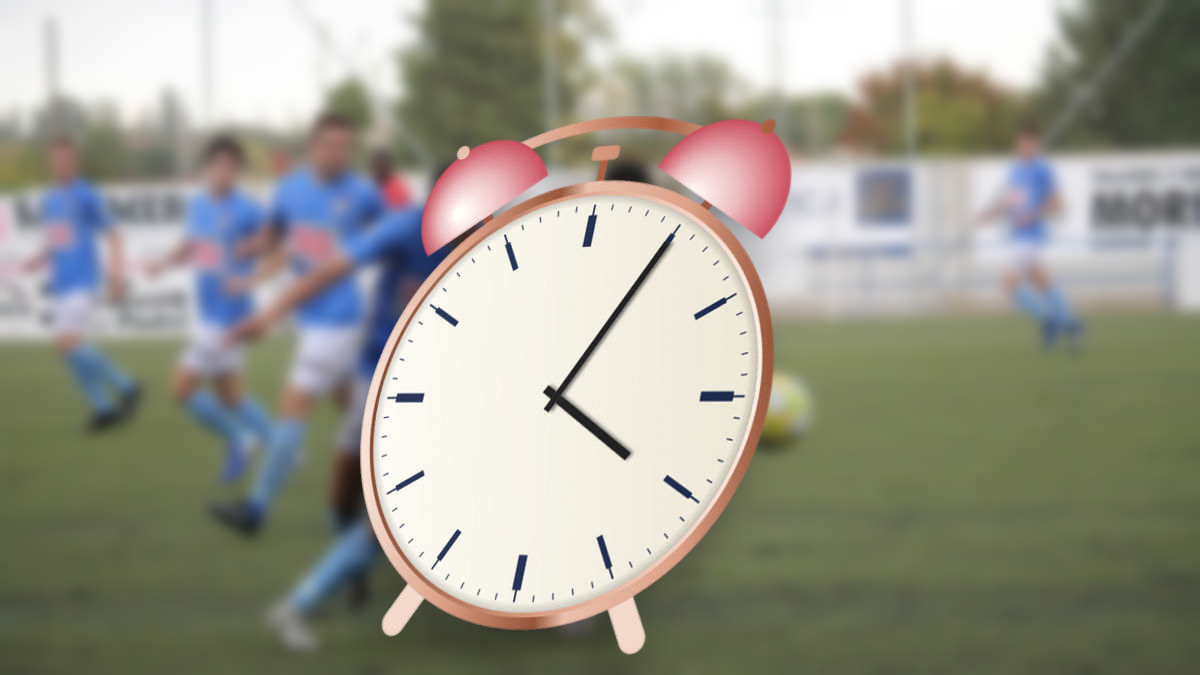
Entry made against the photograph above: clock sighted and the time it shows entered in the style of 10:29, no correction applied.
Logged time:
4:05
